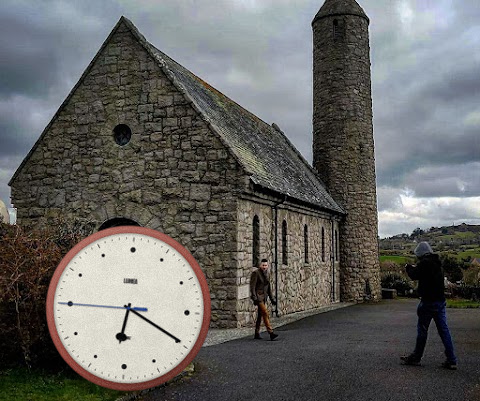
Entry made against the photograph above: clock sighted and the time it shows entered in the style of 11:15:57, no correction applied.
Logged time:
6:19:45
